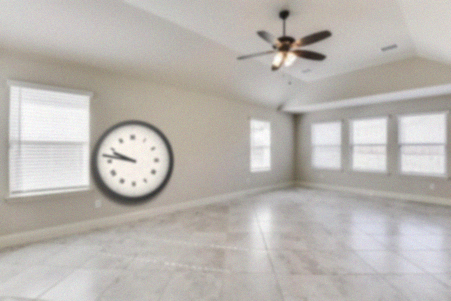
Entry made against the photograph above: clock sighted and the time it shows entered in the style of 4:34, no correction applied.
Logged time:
9:47
